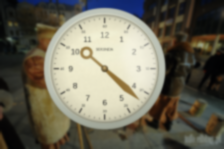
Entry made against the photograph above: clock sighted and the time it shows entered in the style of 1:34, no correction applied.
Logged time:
10:22
